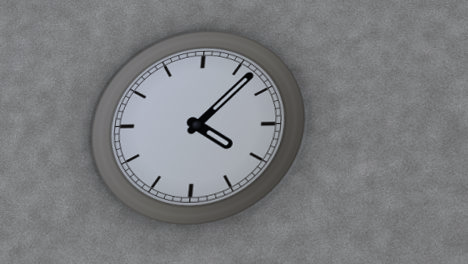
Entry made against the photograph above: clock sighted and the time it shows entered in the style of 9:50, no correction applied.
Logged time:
4:07
